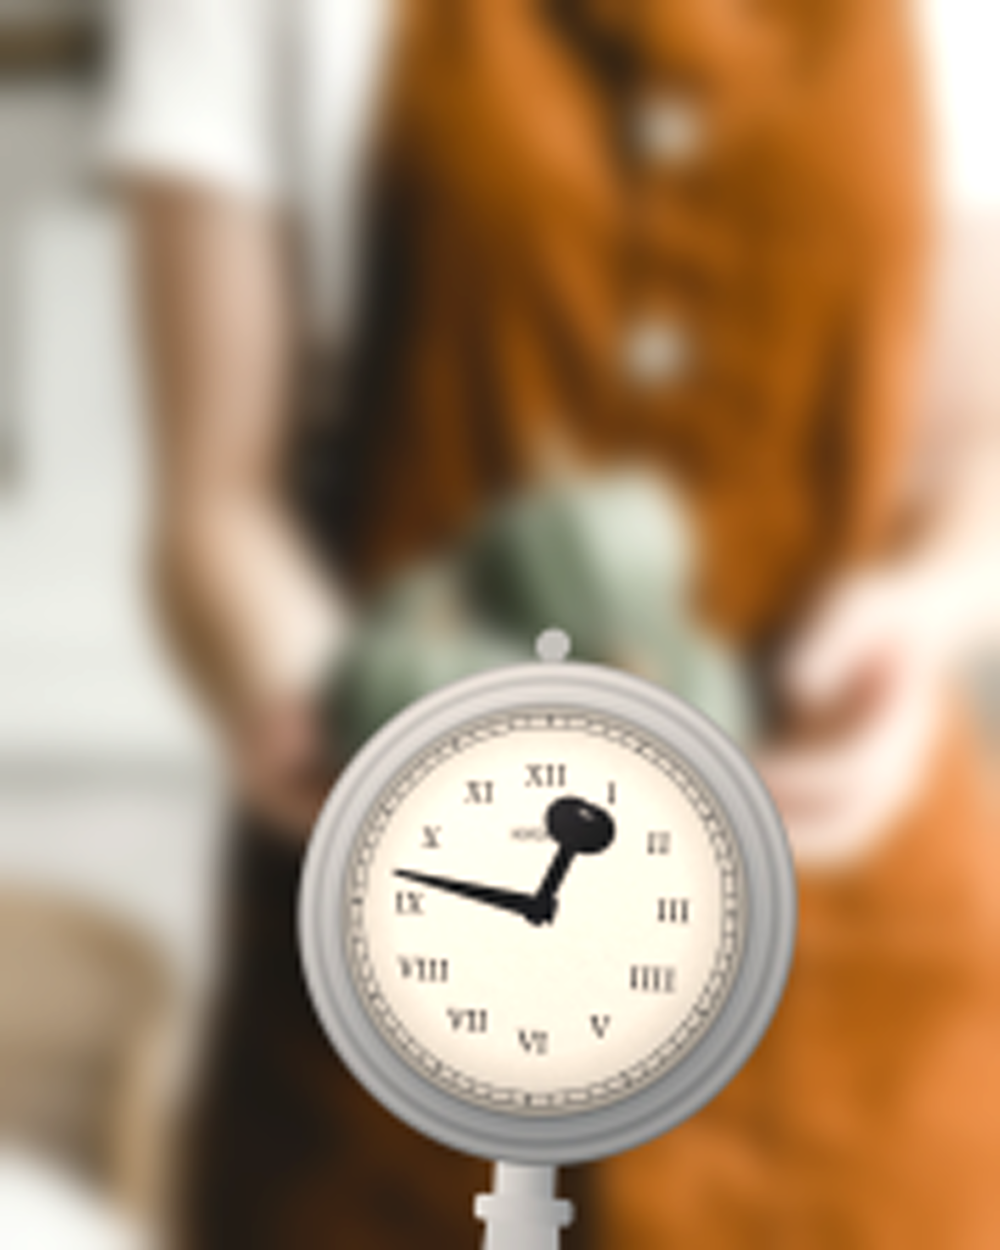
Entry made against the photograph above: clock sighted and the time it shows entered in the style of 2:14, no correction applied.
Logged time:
12:47
